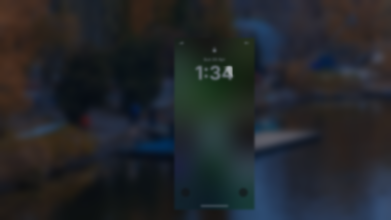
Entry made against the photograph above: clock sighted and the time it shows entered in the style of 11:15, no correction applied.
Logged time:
1:34
